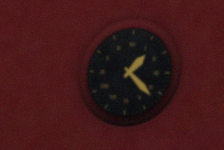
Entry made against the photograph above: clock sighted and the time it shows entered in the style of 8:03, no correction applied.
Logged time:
1:22
